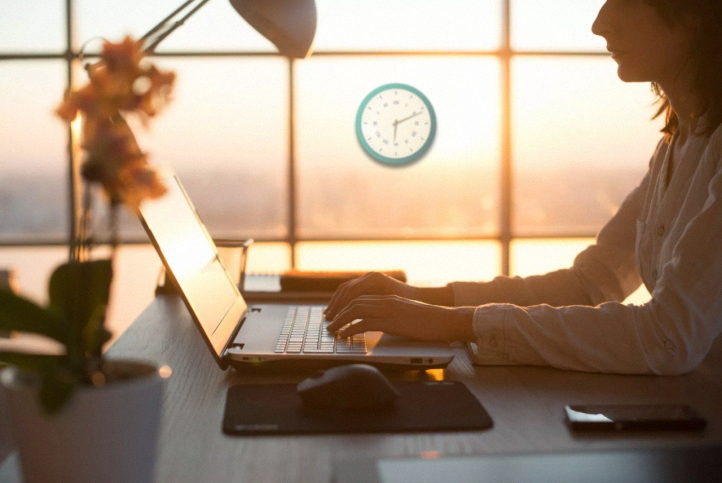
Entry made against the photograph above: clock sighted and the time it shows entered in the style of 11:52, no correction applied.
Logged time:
6:11
